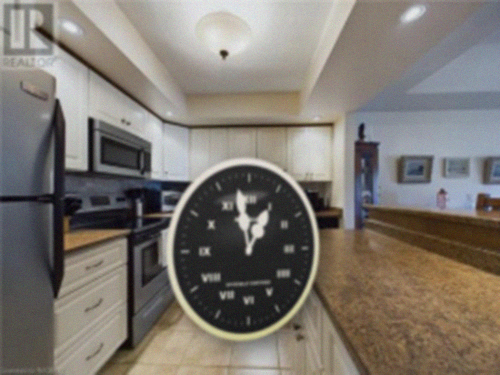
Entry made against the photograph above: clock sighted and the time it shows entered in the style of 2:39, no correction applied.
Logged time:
12:58
